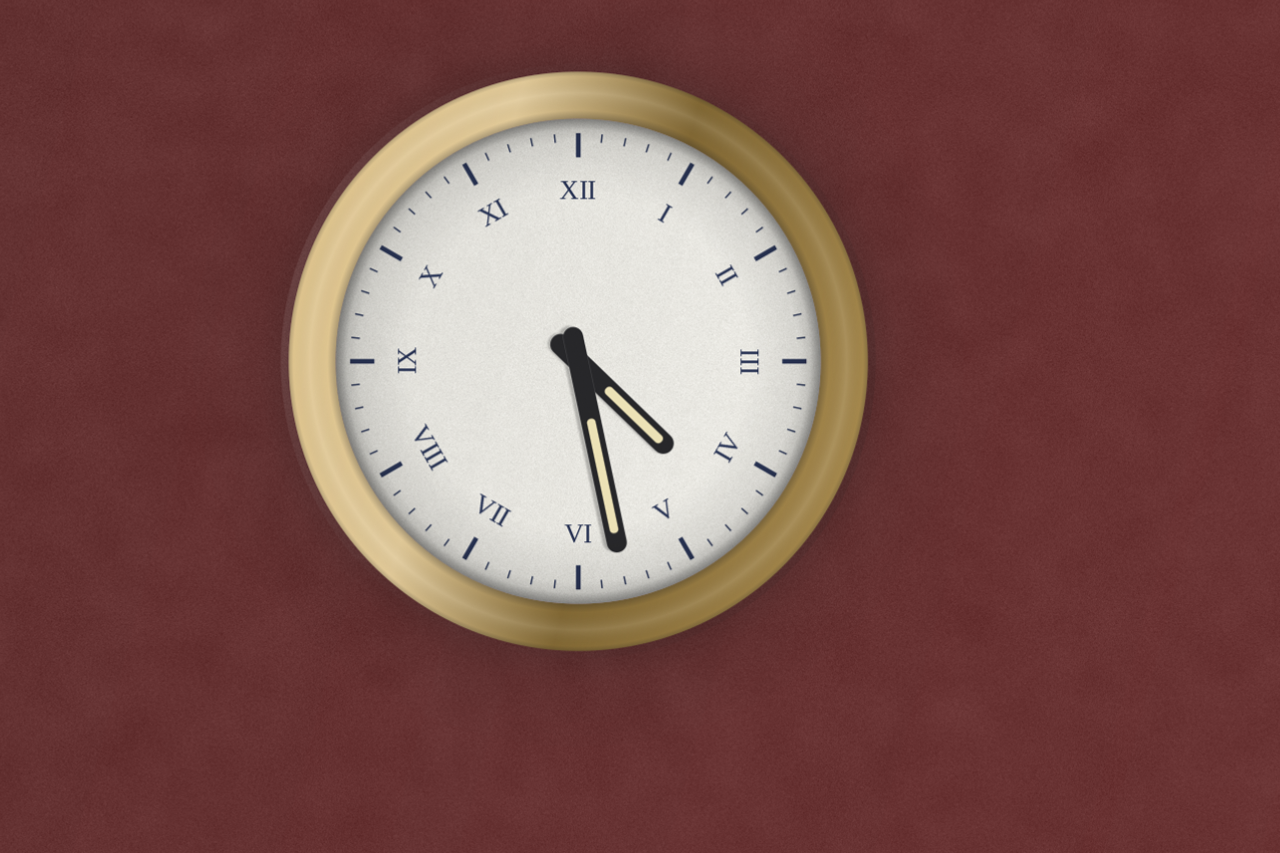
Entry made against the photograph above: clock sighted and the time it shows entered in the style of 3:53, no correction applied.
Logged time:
4:28
